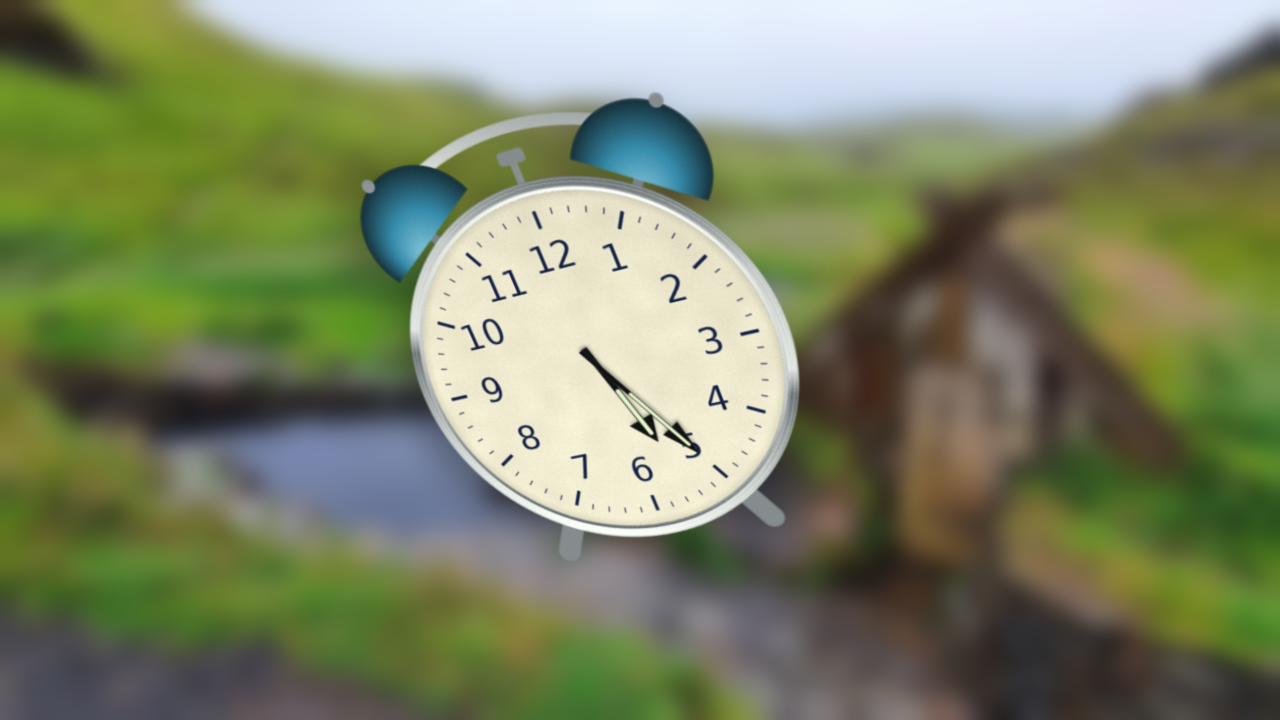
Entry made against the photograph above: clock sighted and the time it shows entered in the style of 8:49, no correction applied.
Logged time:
5:25
